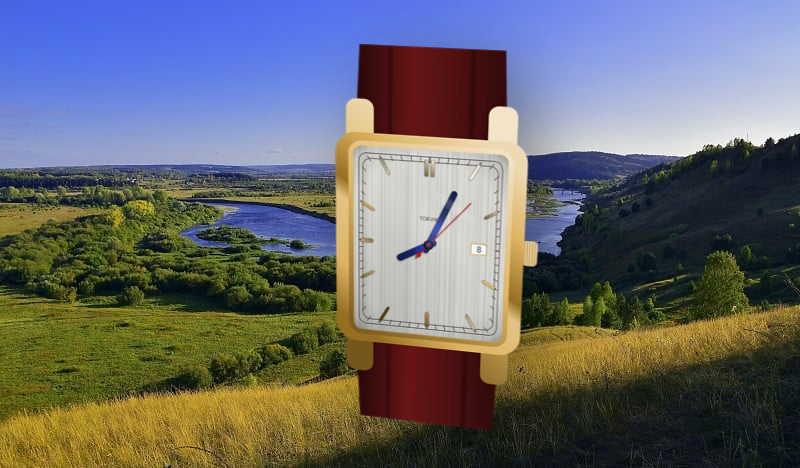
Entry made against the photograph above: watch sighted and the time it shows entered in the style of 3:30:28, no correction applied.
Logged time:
8:04:07
